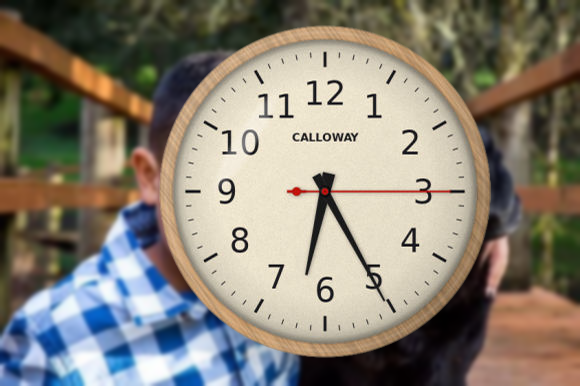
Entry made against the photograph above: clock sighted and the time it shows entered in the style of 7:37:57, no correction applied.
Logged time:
6:25:15
